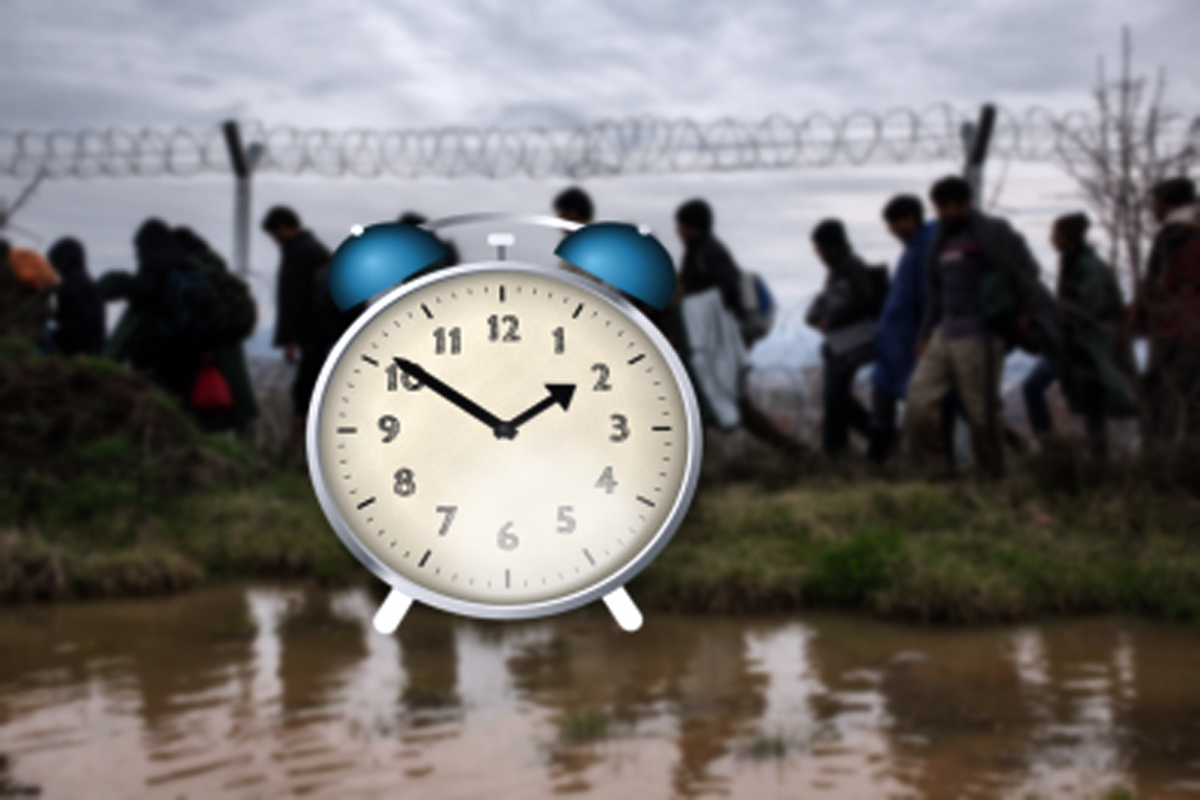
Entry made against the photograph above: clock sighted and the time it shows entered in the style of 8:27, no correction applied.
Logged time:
1:51
